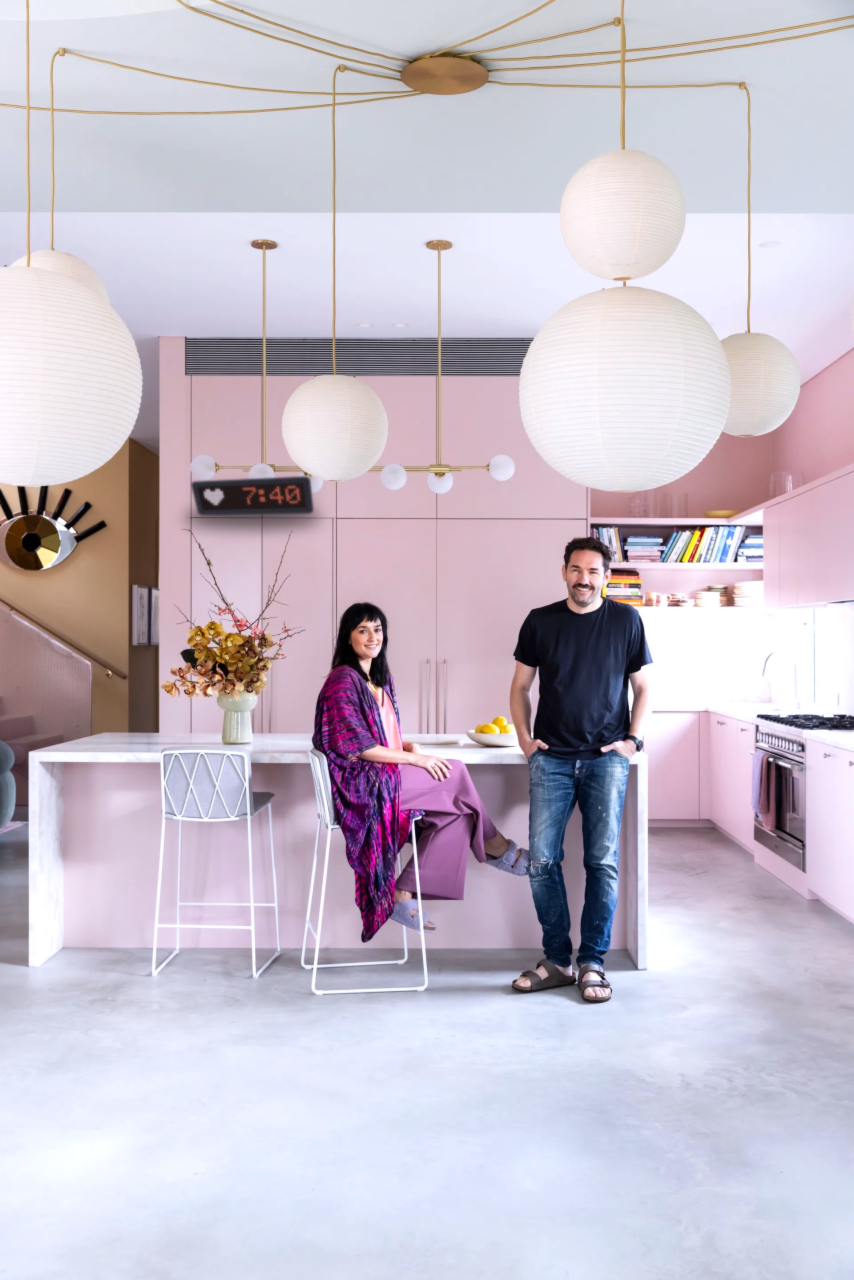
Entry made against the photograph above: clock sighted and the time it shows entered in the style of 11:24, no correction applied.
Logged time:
7:40
